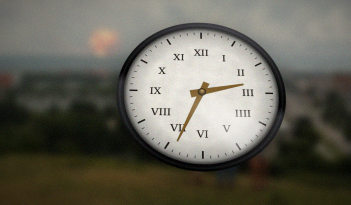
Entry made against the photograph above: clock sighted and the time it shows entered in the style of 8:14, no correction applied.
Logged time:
2:34
